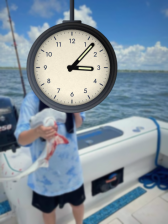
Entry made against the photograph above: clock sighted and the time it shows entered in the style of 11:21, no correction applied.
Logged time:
3:07
